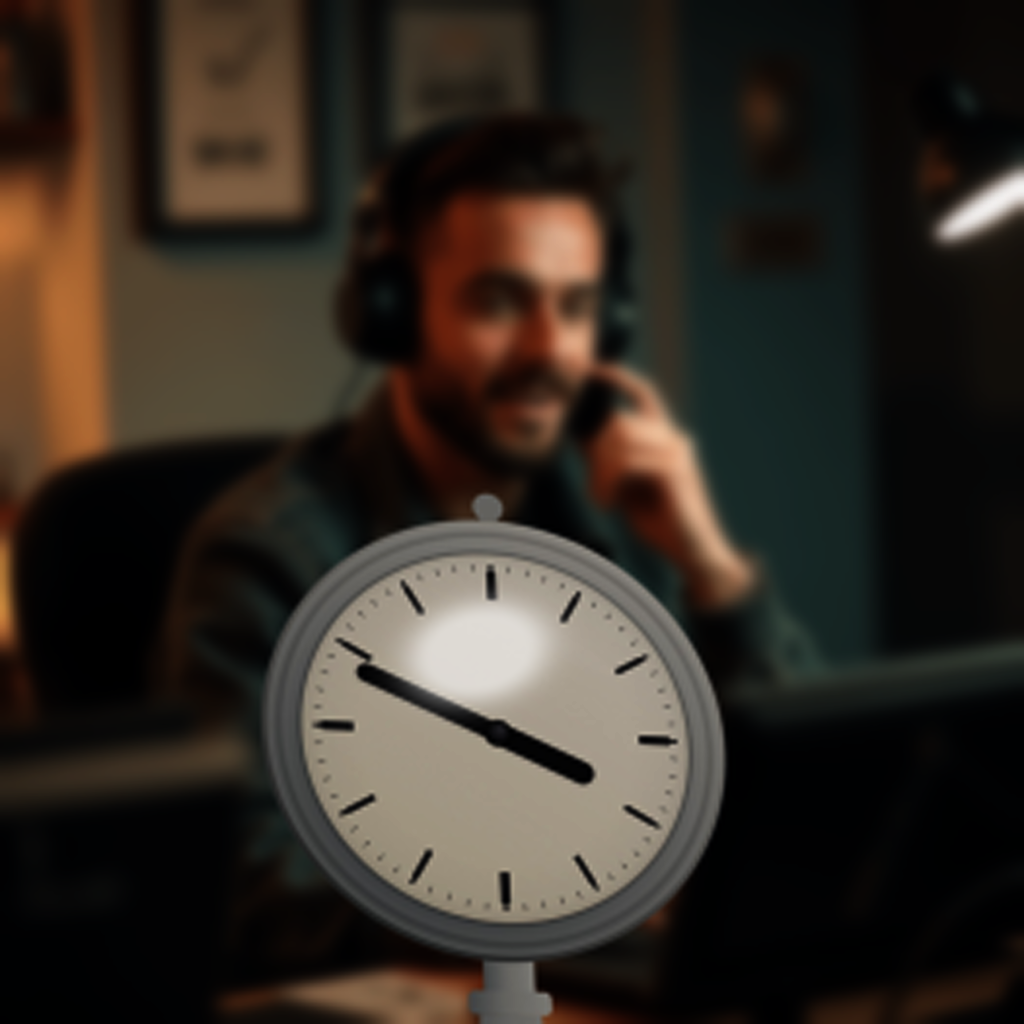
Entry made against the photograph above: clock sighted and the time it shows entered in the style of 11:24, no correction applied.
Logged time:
3:49
